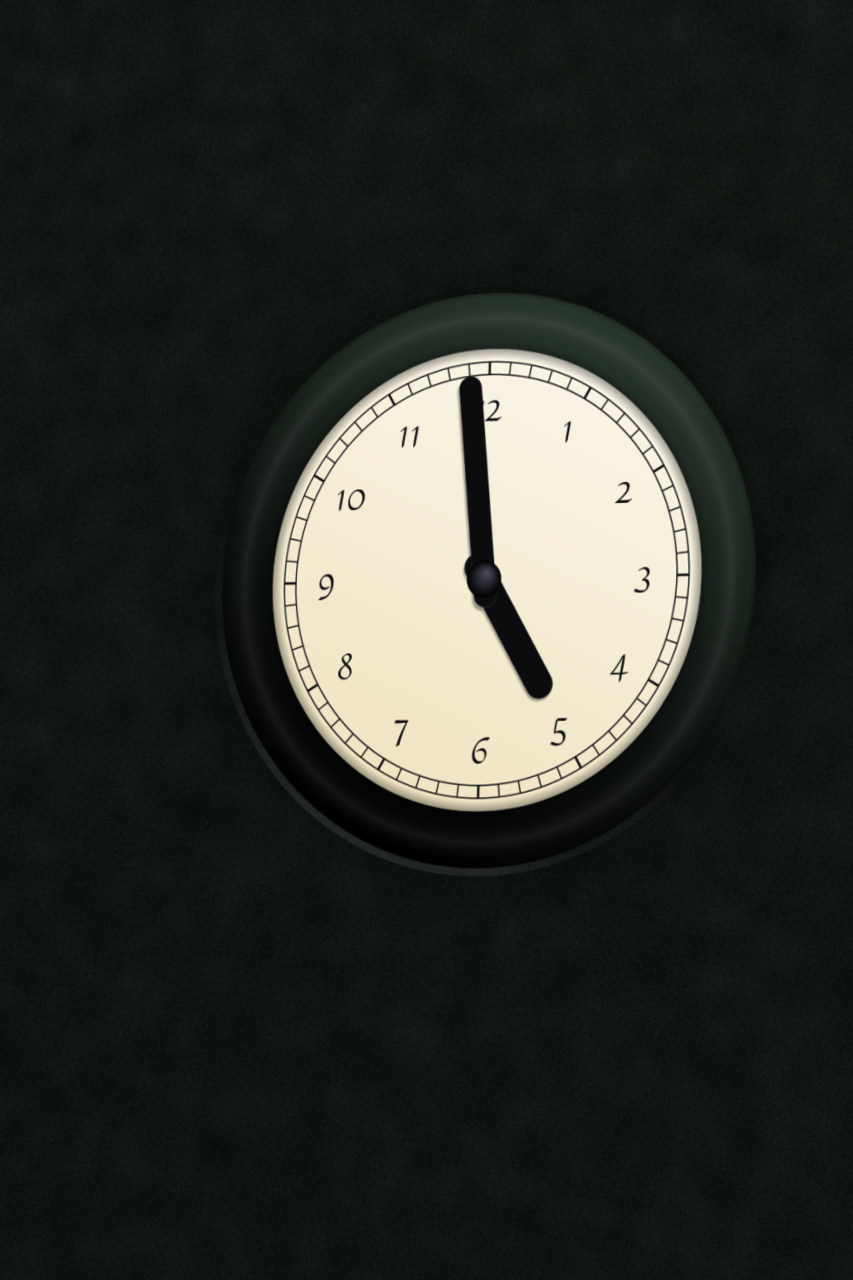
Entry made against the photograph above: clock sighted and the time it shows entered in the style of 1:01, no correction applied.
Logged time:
4:59
